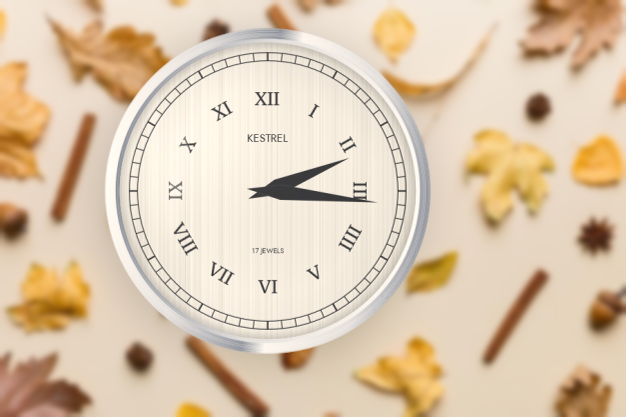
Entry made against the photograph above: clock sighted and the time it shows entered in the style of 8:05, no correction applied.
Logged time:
2:16
